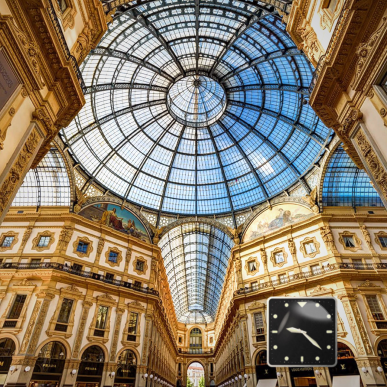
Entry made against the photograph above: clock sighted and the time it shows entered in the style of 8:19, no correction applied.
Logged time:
9:22
